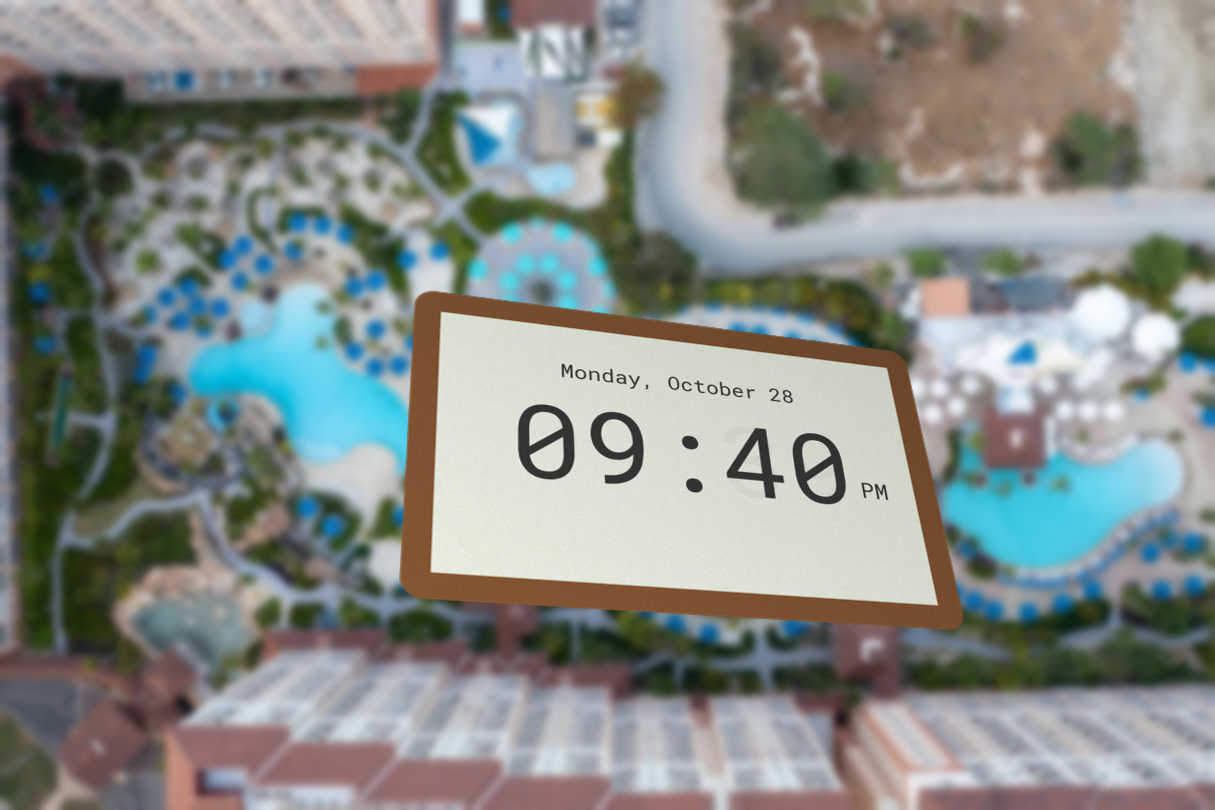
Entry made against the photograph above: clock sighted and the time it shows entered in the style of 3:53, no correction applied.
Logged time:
9:40
